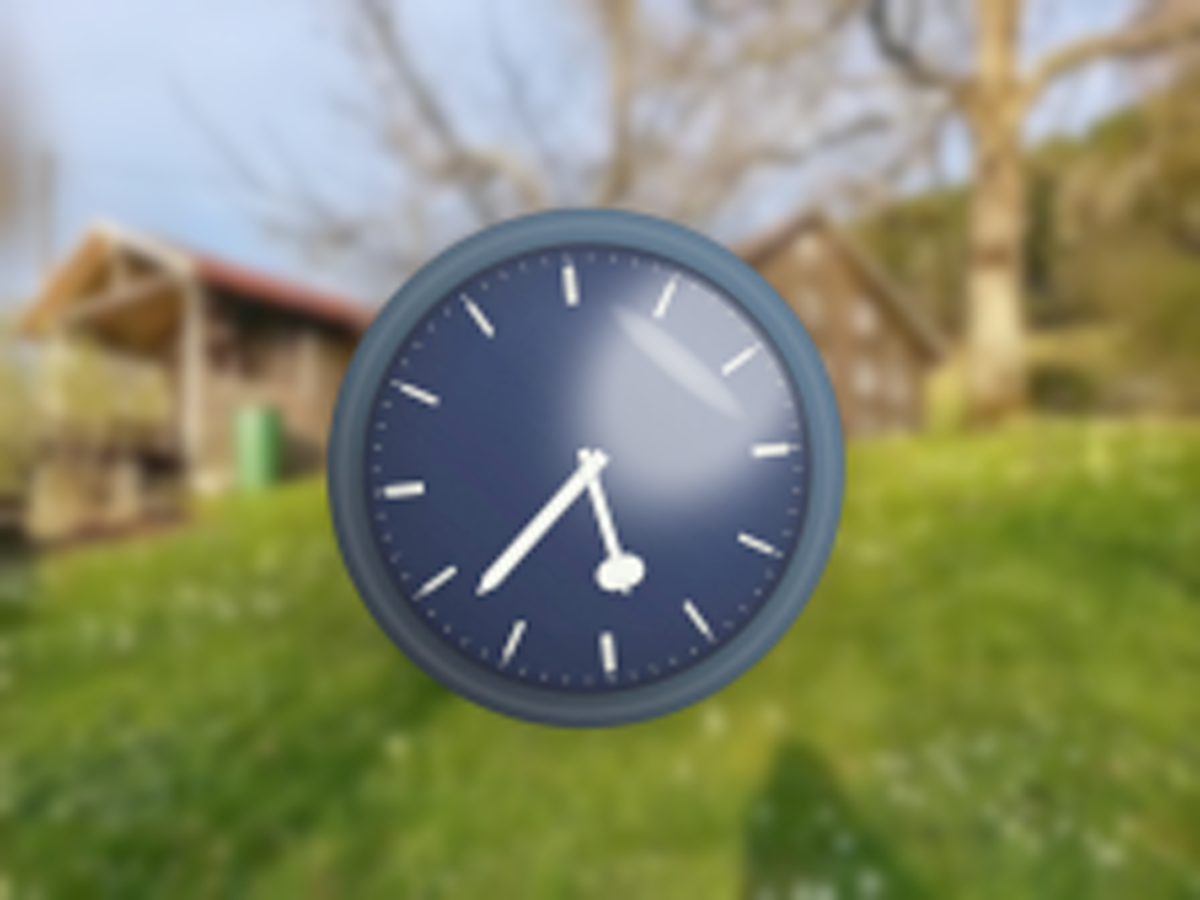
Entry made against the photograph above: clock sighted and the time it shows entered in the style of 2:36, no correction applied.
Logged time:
5:38
